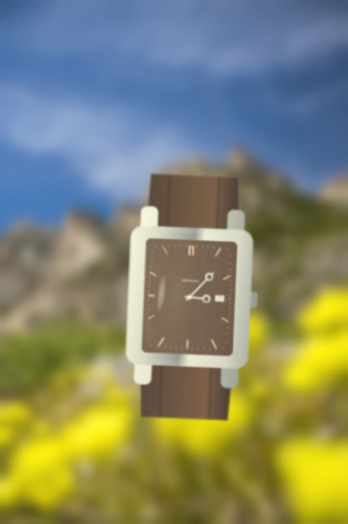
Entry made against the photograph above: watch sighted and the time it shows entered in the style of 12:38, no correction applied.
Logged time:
3:07
